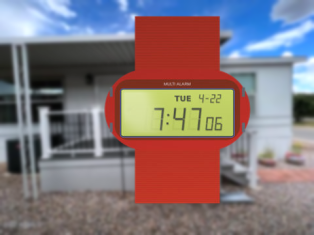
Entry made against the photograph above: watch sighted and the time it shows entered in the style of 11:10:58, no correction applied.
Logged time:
7:47:06
